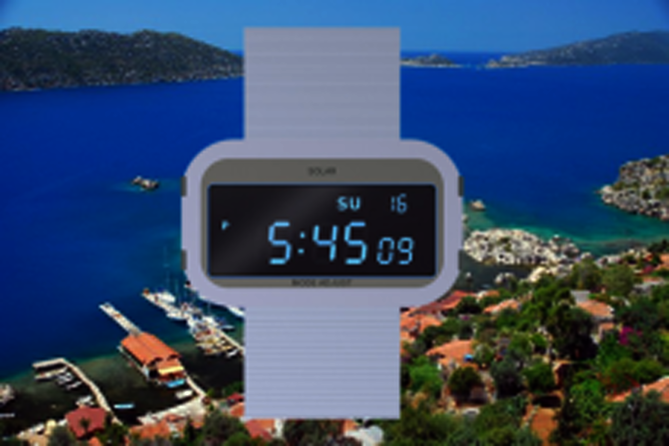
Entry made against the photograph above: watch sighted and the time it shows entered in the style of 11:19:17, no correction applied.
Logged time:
5:45:09
